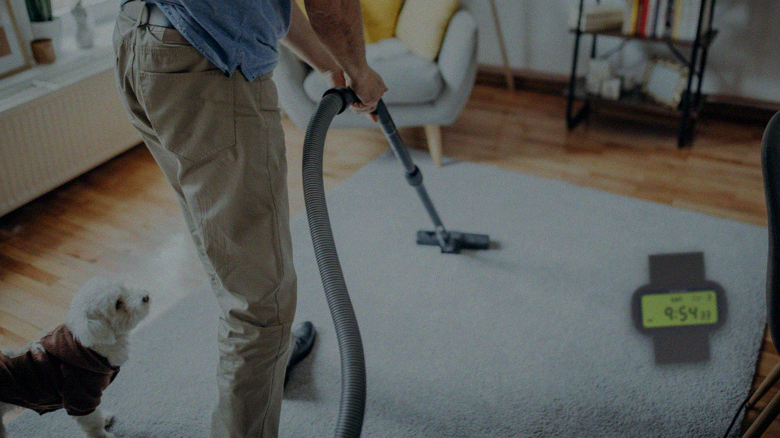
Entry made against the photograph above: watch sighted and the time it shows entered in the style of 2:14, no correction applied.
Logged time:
9:54
